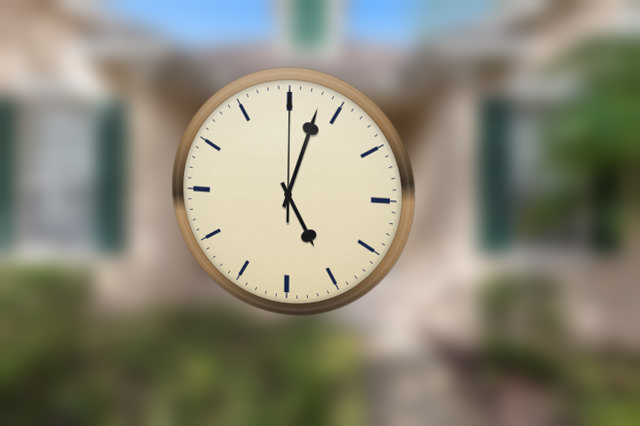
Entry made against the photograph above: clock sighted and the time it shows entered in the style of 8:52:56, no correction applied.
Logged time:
5:03:00
